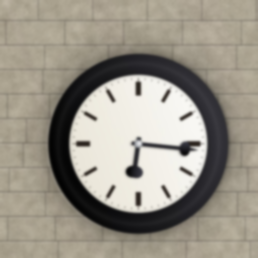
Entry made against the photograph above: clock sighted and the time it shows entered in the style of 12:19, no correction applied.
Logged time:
6:16
